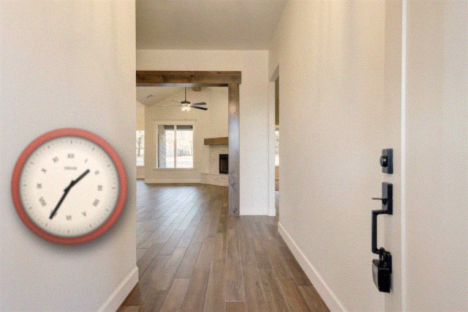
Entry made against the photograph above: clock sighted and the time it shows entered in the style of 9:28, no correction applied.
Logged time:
1:35
